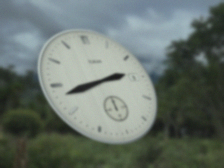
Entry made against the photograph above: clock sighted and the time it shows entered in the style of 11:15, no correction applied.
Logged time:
2:43
